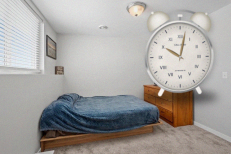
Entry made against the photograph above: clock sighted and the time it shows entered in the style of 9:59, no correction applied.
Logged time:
10:02
